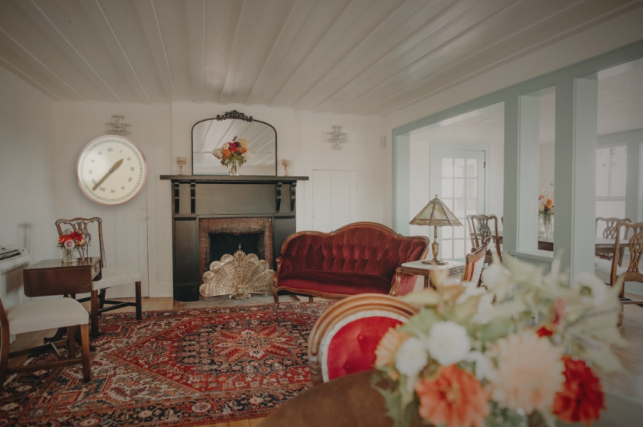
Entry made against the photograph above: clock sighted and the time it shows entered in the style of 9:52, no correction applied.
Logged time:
1:38
